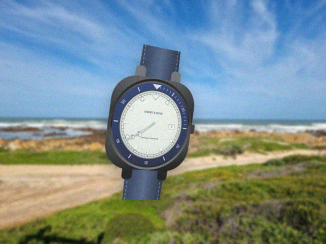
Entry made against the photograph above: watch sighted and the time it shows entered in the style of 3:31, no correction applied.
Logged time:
7:39
